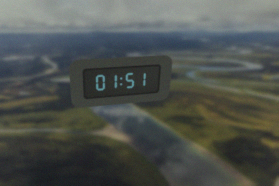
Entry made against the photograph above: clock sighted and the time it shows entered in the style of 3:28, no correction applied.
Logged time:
1:51
